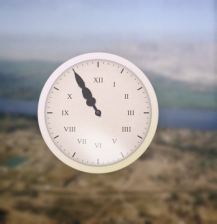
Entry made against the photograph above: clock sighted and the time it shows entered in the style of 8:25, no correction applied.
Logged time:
10:55
